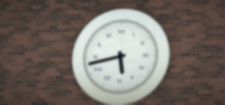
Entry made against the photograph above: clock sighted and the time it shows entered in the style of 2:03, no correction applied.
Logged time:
5:43
